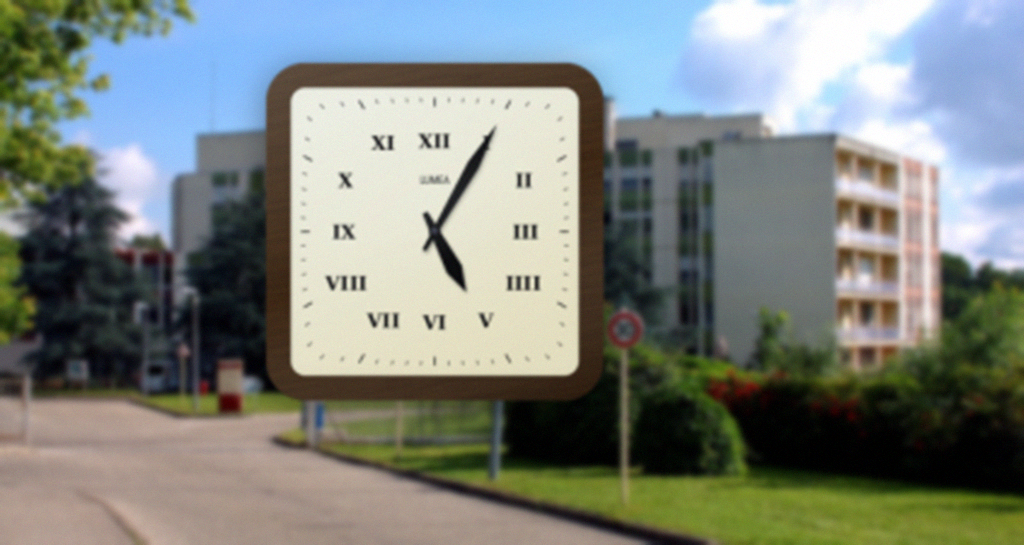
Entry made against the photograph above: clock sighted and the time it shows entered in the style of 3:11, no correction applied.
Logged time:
5:05
